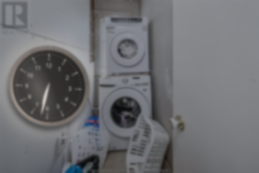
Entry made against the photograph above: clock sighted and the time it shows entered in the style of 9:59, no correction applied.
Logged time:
6:32
